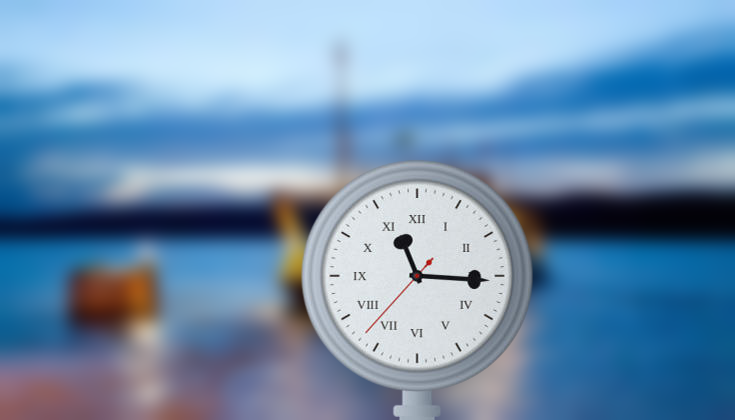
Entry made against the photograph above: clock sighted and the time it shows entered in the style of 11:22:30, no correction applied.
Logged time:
11:15:37
